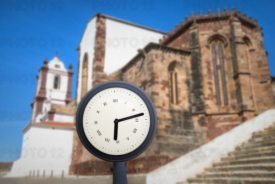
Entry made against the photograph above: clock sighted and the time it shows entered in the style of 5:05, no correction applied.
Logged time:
6:13
